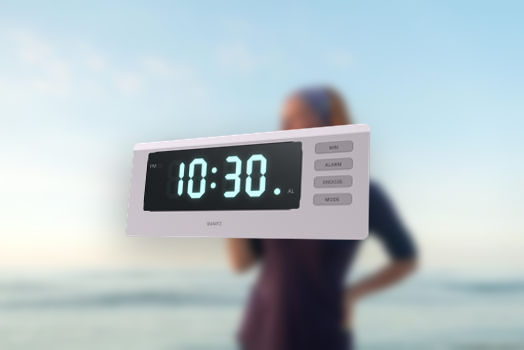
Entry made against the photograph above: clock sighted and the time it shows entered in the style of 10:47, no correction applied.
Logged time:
10:30
